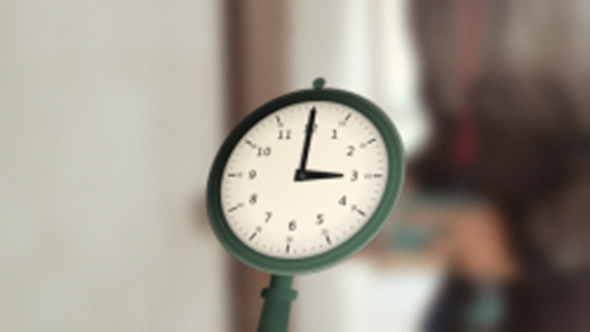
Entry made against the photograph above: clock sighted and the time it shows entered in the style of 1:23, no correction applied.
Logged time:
3:00
